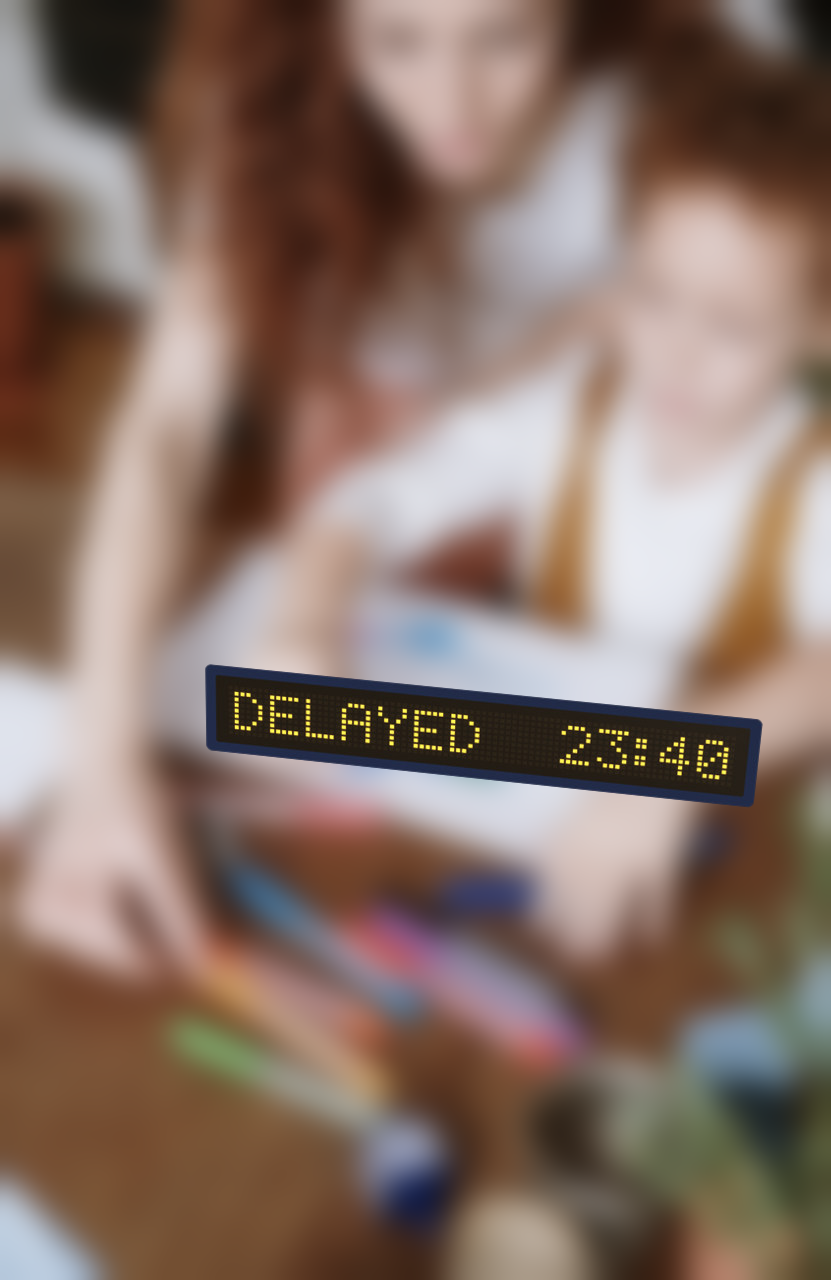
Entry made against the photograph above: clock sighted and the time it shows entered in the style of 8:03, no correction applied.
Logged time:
23:40
